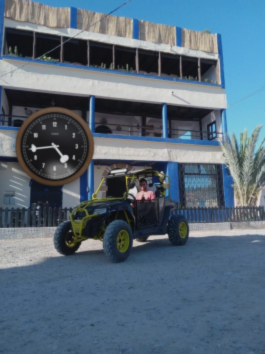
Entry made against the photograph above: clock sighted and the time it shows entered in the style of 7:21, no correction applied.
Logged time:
4:44
